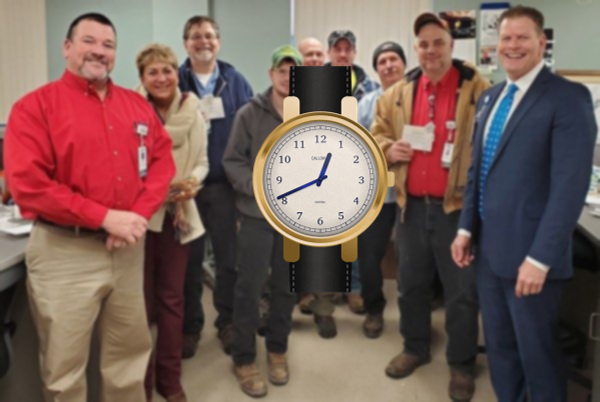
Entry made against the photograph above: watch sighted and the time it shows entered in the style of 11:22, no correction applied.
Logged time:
12:41
